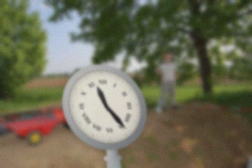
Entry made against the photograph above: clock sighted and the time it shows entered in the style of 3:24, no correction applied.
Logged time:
11:24
